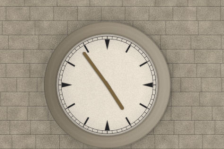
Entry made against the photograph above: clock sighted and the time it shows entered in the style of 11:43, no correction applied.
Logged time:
4:54
